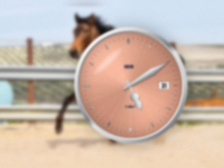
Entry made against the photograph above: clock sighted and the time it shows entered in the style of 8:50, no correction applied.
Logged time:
5:10
